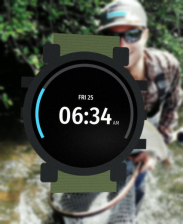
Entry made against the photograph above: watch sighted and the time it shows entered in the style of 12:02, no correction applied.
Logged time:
6:34
